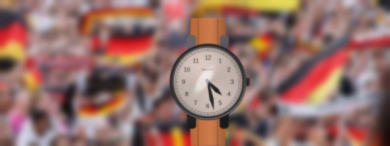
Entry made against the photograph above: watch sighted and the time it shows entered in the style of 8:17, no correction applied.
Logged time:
4:28
